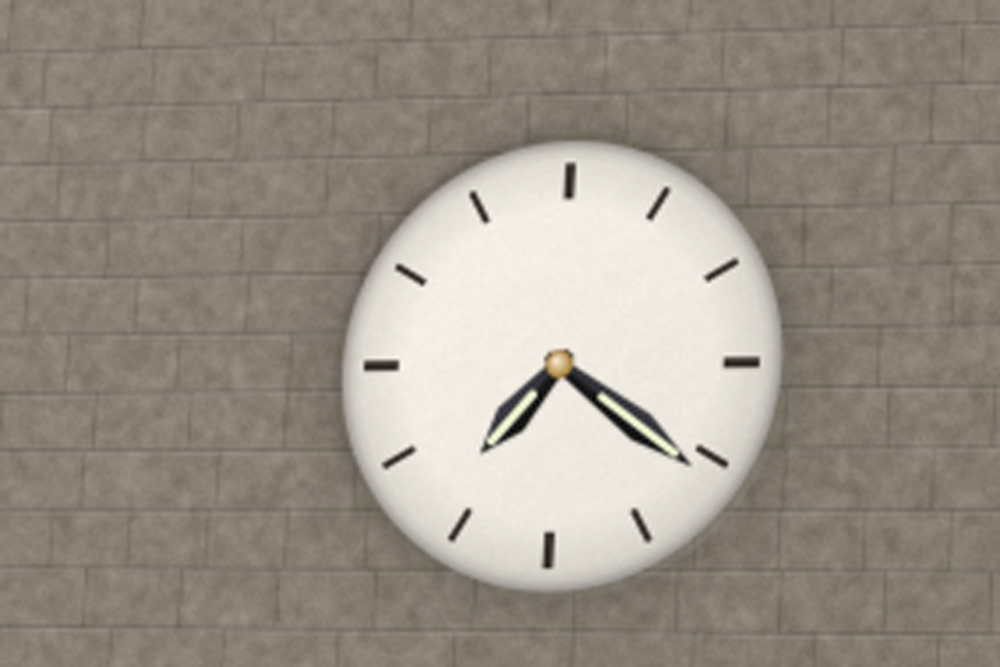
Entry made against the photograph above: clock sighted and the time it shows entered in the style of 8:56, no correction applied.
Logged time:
7:21
